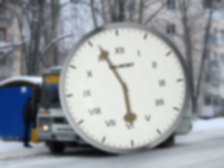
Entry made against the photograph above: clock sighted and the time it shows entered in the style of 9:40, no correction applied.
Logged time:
5:56
